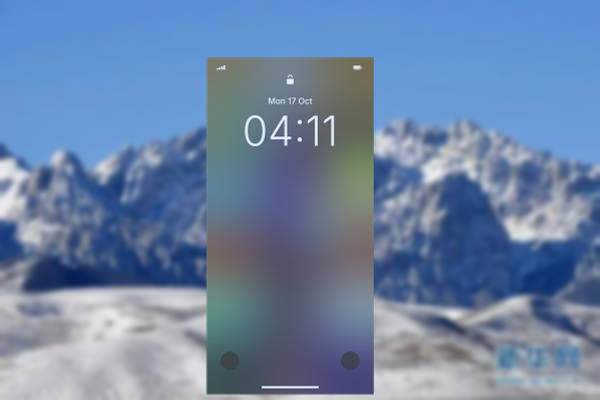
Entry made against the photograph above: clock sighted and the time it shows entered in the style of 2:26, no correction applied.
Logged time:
4:11
